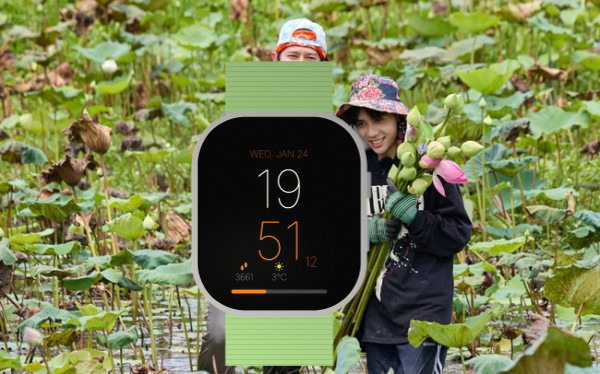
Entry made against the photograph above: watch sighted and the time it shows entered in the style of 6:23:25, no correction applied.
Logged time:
19:51:12
